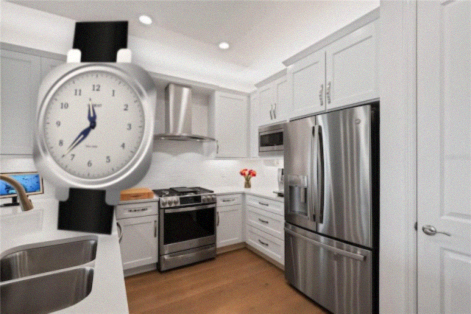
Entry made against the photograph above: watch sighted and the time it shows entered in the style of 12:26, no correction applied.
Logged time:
11:37
